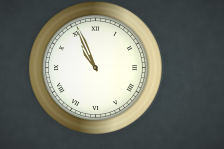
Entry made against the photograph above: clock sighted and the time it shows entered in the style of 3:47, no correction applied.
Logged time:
10:56
